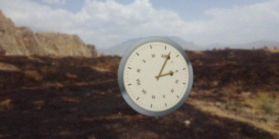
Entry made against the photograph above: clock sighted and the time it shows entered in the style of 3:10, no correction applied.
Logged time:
2:02
